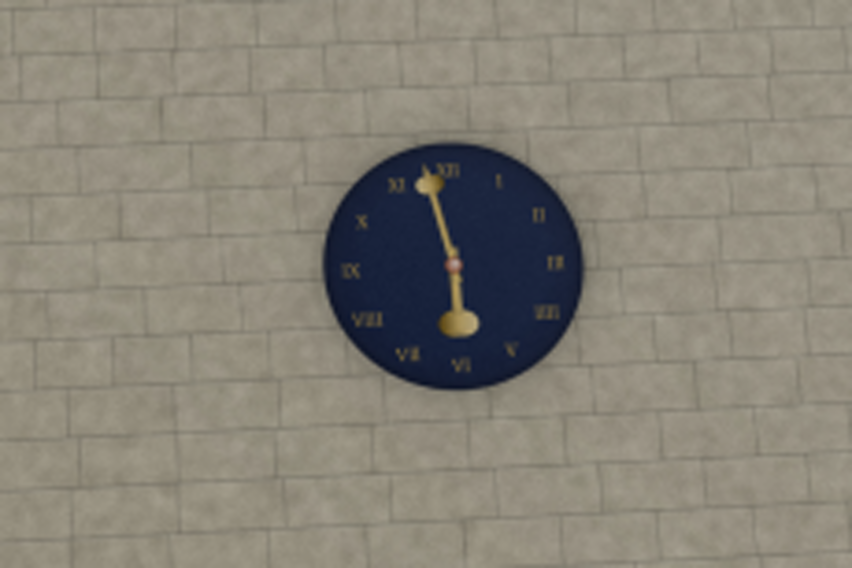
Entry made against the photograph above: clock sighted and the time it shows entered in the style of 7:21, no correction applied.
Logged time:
5:58
